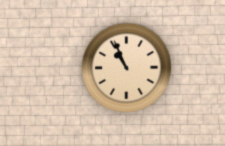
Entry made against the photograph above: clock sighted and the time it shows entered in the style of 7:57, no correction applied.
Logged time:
10:56
